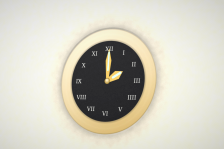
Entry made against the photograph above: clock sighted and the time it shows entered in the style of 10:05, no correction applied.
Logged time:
2:00
